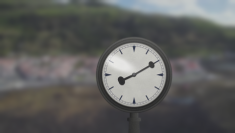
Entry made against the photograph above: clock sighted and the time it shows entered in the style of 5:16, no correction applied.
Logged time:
8:10
